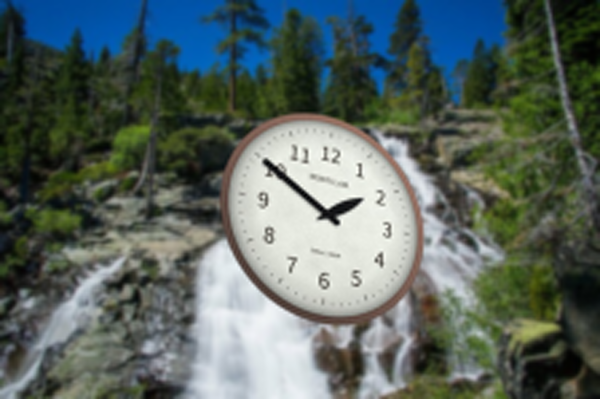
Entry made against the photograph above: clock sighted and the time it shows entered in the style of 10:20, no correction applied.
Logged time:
1:50
